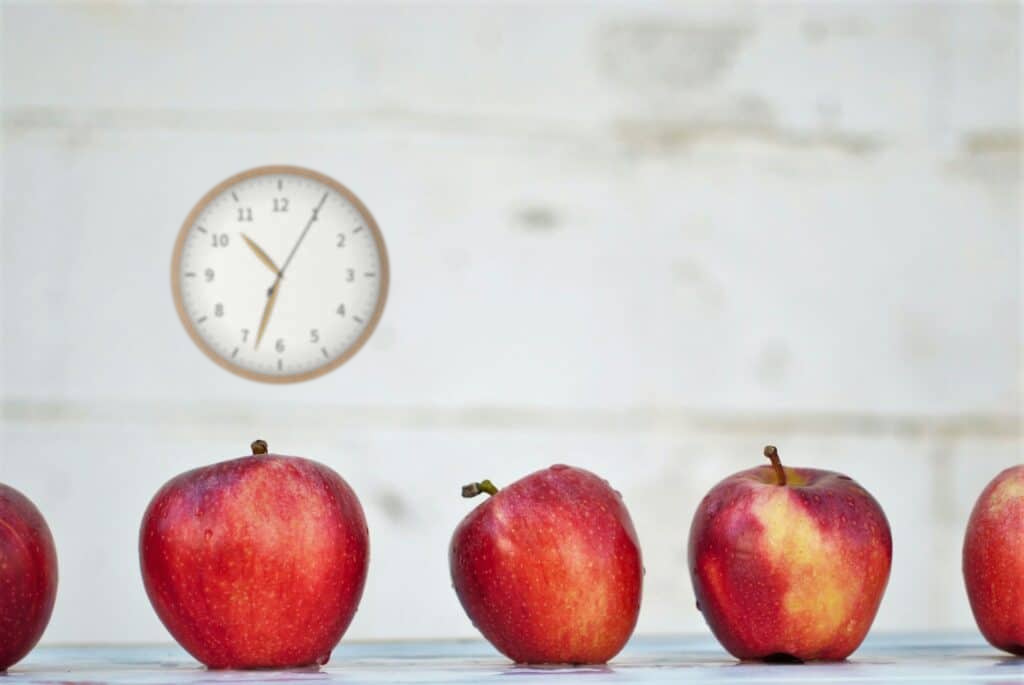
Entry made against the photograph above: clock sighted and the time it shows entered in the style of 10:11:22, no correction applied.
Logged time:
10:33:05
